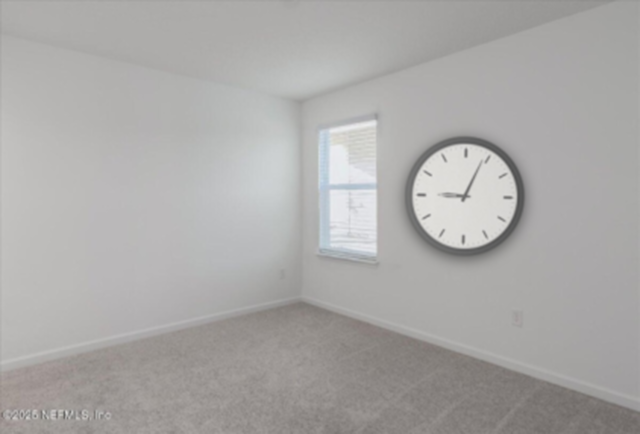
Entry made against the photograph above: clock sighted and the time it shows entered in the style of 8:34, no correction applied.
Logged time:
9:04
